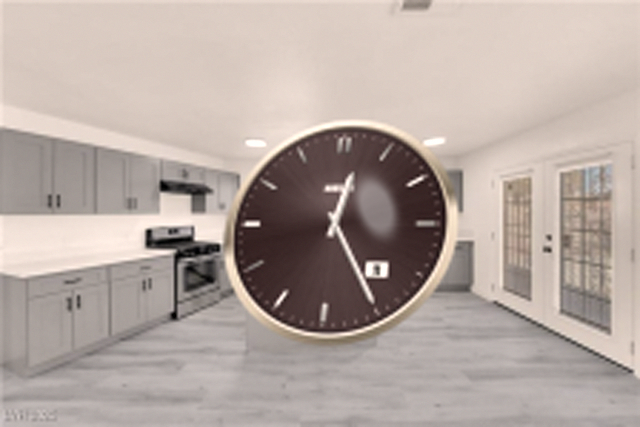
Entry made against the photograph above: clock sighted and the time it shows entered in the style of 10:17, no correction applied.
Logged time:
12:25
